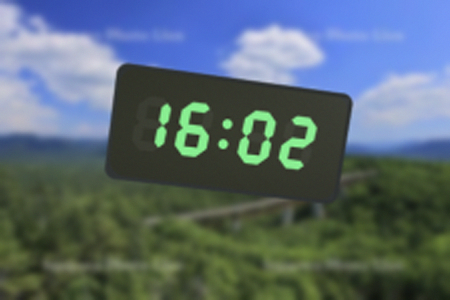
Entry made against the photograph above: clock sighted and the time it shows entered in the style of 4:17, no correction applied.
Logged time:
16:02
